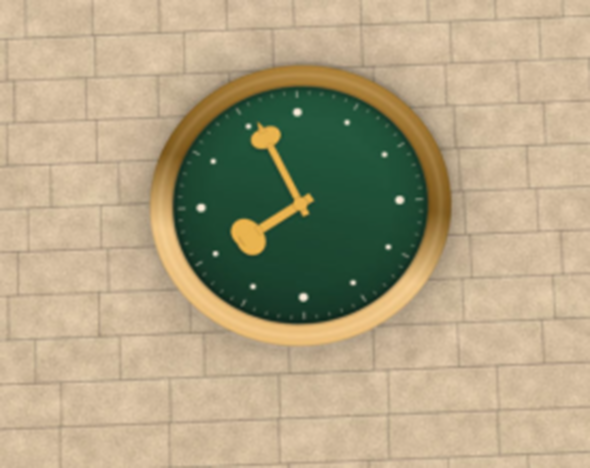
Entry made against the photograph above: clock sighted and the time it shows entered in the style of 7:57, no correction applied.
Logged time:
7:56
